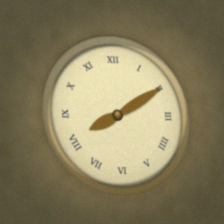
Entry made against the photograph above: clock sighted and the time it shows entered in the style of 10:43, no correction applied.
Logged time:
8:10
